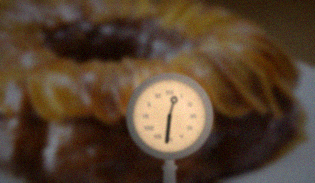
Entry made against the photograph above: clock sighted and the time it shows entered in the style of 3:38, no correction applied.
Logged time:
12:31
